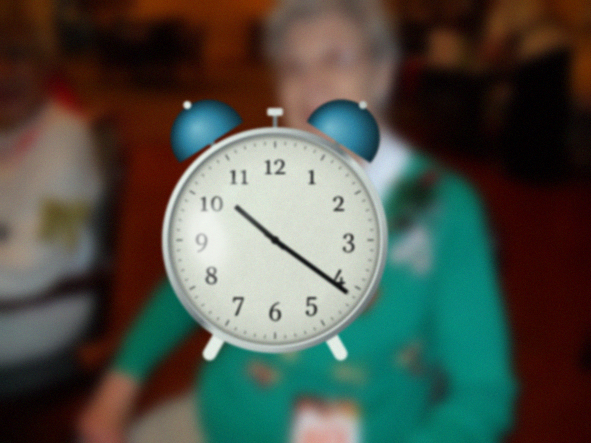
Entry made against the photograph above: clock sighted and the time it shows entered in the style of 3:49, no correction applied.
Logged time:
10:21
